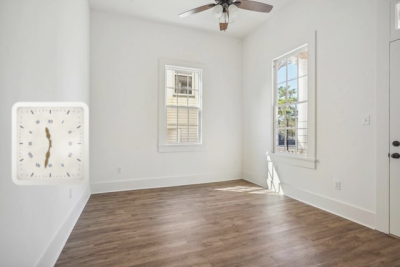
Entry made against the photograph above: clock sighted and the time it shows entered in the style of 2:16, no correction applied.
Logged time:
11:32
